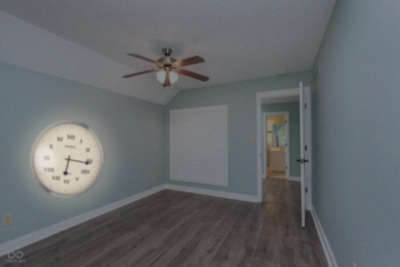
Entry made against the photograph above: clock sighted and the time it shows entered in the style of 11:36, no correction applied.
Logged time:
6:16
